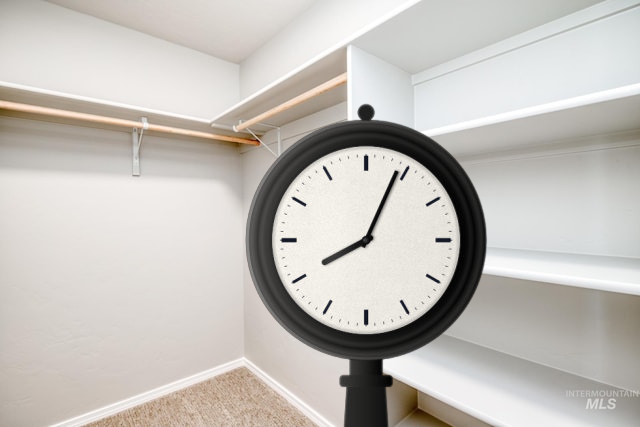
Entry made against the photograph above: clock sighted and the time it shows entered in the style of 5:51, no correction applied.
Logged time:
8:04
